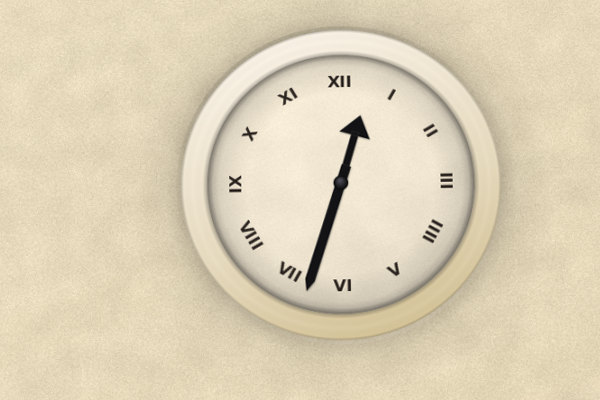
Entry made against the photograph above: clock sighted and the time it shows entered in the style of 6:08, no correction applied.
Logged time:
12:33
